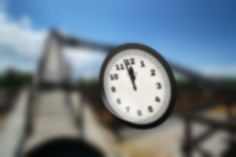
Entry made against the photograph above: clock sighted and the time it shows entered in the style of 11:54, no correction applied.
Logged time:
11:58
